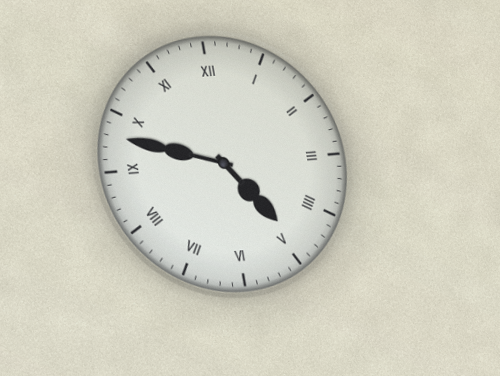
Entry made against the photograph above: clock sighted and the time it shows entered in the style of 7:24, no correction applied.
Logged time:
4:48
